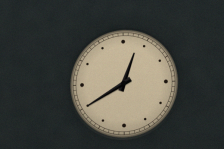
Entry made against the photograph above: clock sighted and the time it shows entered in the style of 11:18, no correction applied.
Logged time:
12:40
